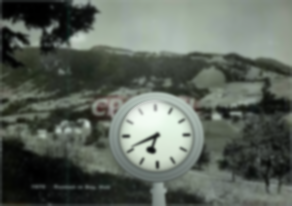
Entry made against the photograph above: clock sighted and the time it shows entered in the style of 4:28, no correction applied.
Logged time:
6:41
